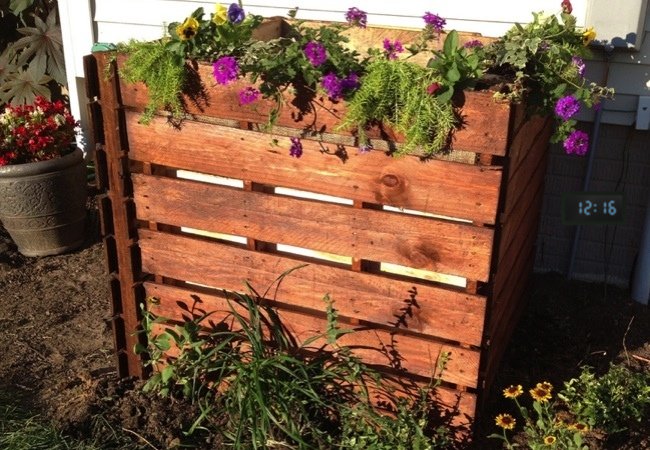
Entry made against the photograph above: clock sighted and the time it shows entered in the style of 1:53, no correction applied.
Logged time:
12:16
